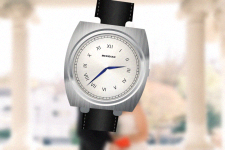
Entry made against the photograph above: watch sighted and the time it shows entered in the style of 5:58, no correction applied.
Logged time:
2:37
